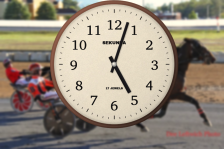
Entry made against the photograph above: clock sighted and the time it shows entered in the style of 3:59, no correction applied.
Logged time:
5:03
